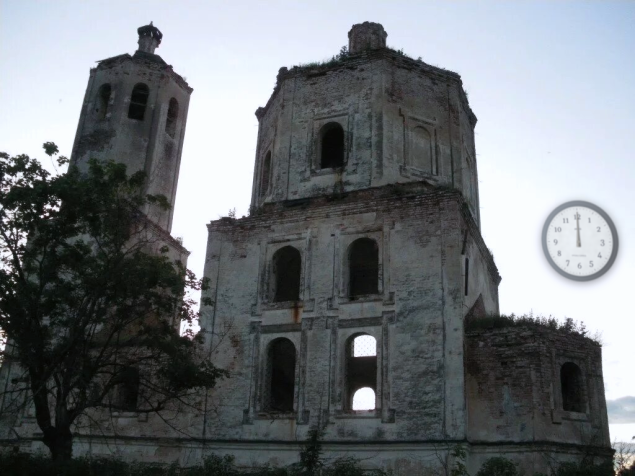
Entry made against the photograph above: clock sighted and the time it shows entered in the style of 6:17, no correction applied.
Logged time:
12:00
